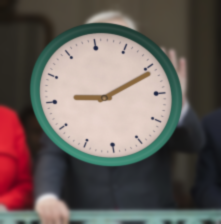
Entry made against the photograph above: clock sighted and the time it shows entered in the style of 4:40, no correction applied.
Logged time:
9:11
